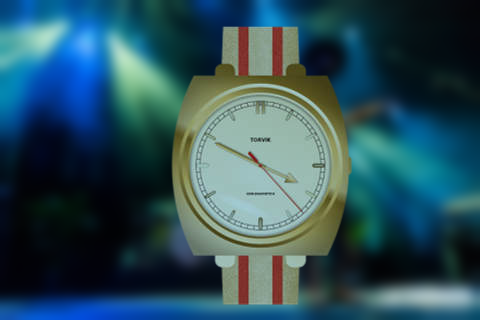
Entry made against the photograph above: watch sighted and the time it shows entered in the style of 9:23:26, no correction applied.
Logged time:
3:49:23
